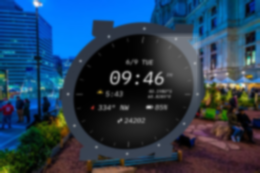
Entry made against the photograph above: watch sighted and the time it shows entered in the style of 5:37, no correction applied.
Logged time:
9:46
